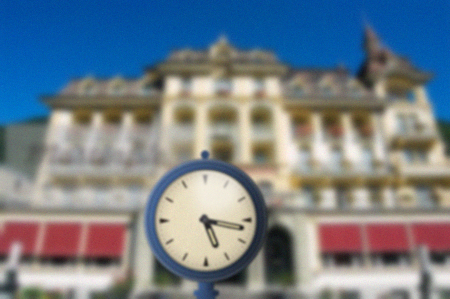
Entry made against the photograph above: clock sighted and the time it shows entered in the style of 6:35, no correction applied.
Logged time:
5:17
